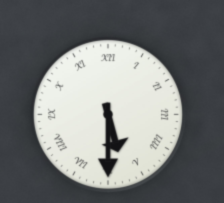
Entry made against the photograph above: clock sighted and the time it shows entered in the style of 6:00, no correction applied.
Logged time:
5:30
